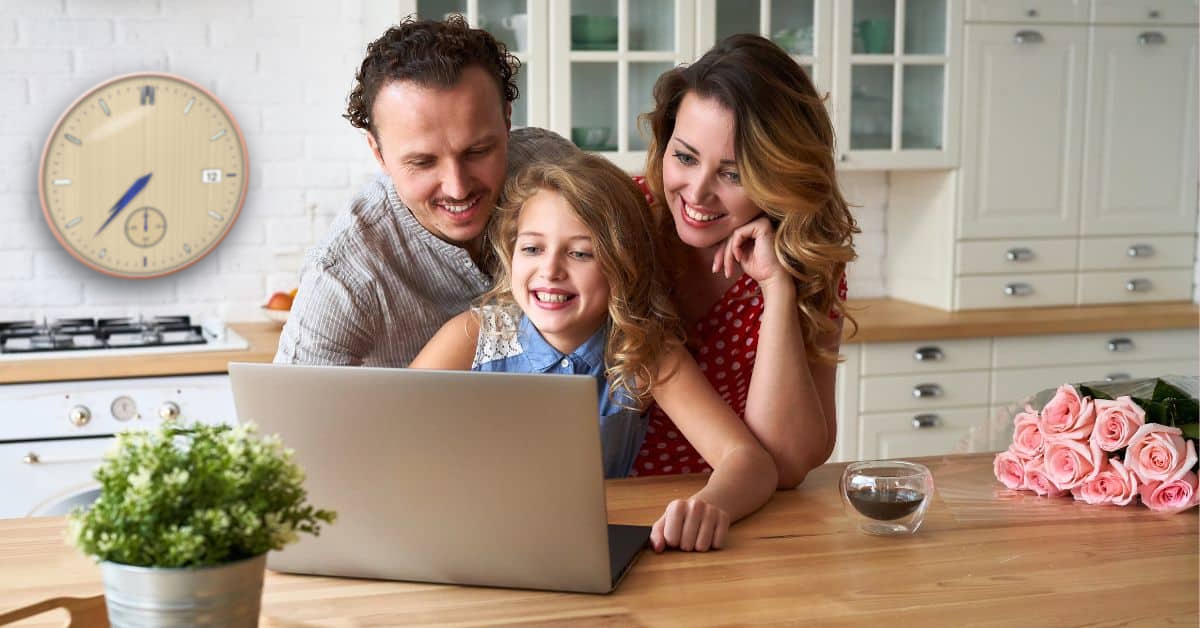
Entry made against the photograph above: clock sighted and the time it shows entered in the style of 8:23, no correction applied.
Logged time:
7:37
